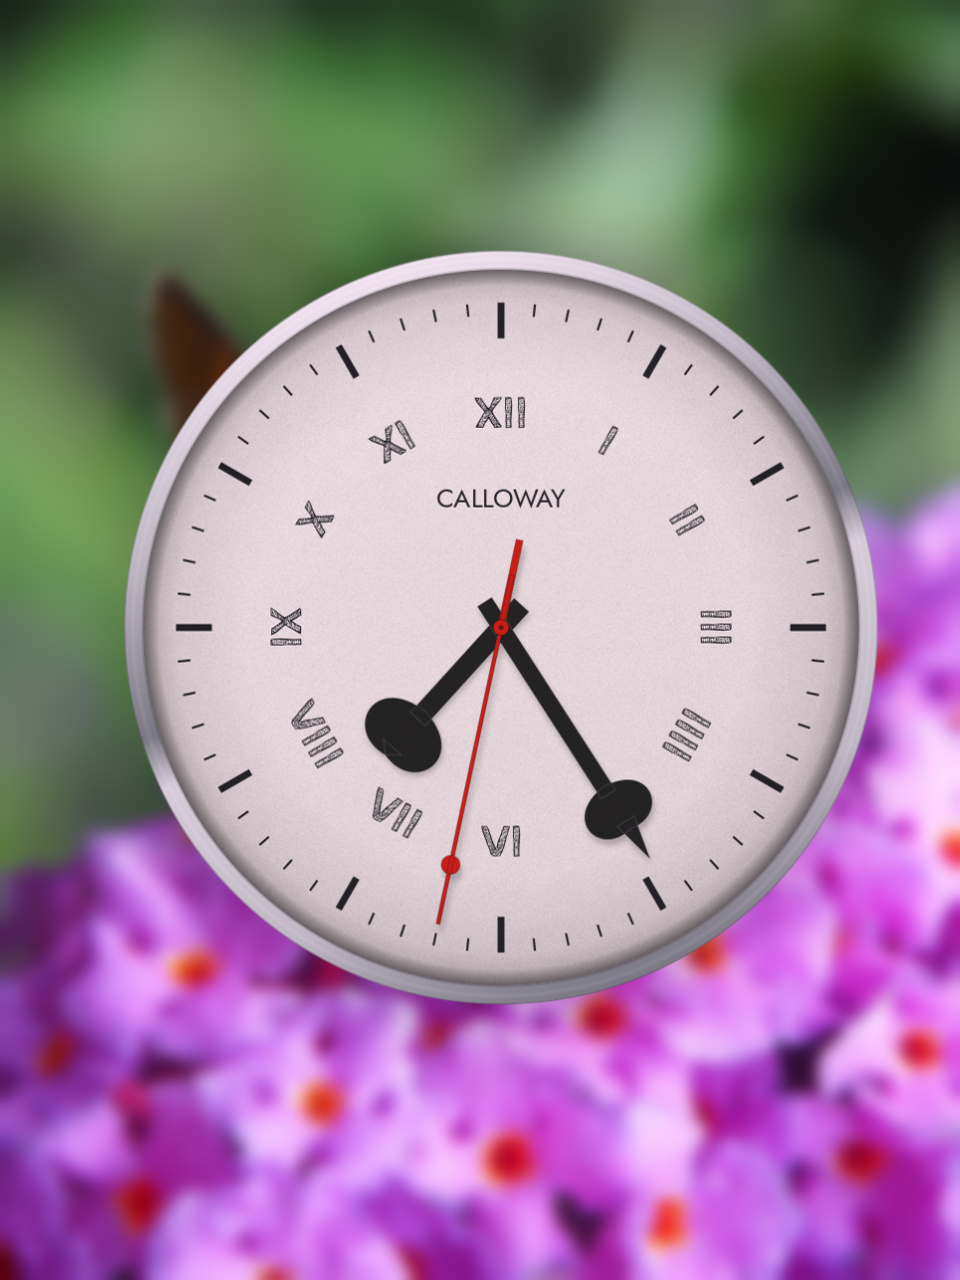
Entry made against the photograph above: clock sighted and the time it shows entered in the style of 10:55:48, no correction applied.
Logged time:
7:24:32
